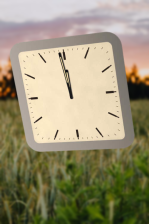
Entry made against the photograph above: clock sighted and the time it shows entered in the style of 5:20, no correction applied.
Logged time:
11:59
